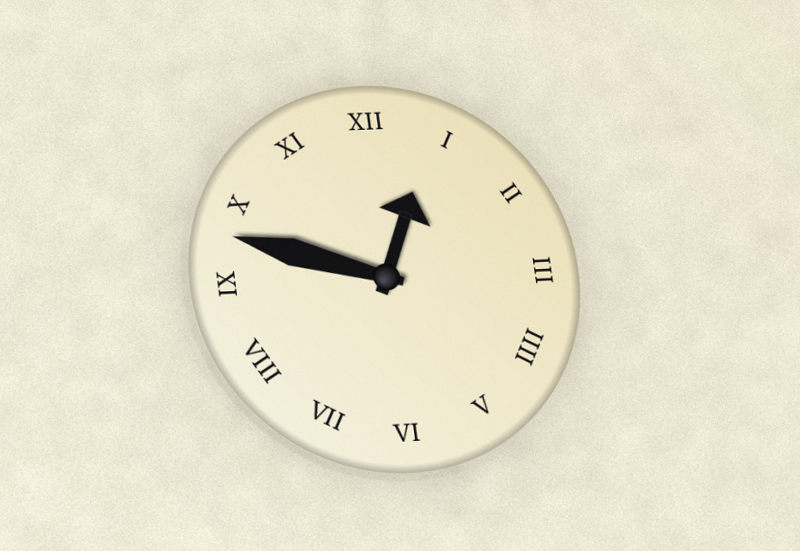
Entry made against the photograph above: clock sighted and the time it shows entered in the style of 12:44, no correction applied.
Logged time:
12:48
